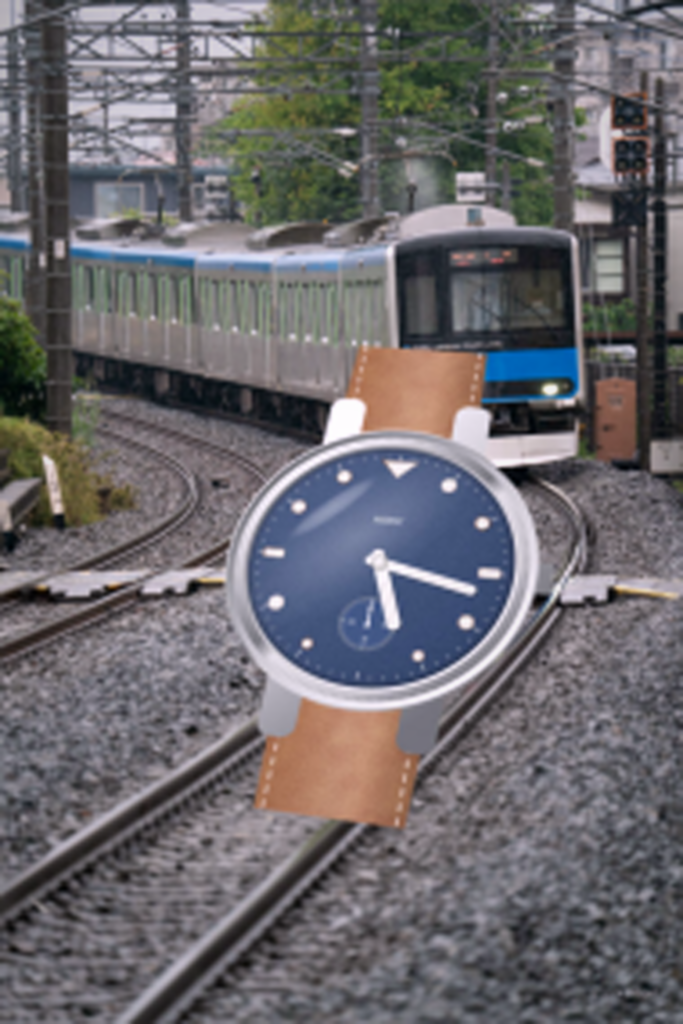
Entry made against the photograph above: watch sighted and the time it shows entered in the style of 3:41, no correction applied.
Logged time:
5:17
